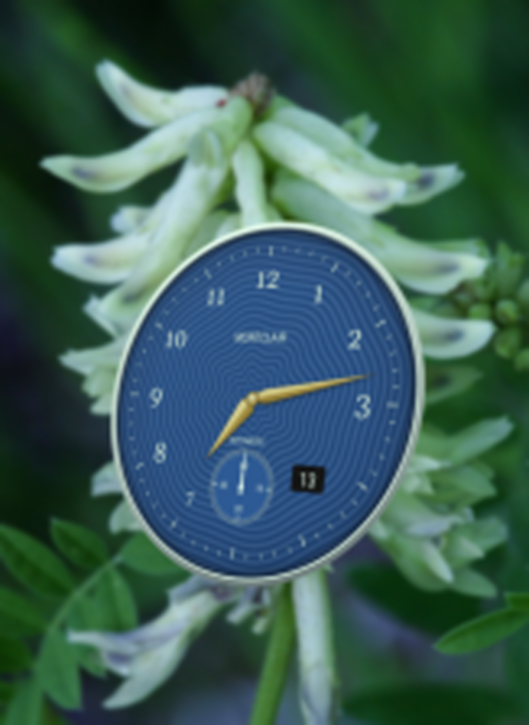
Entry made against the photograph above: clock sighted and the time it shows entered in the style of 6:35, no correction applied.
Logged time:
7:13
